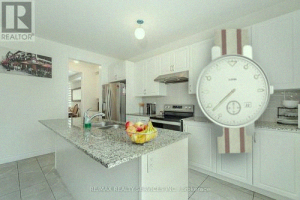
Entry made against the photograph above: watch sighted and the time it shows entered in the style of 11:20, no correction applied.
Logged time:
7:38
